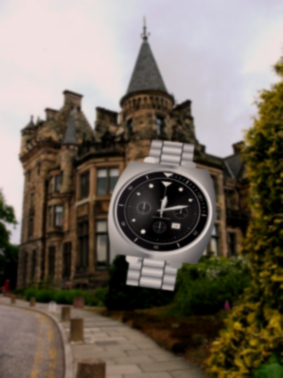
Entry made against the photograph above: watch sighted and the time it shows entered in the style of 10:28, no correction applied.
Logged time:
12:12
